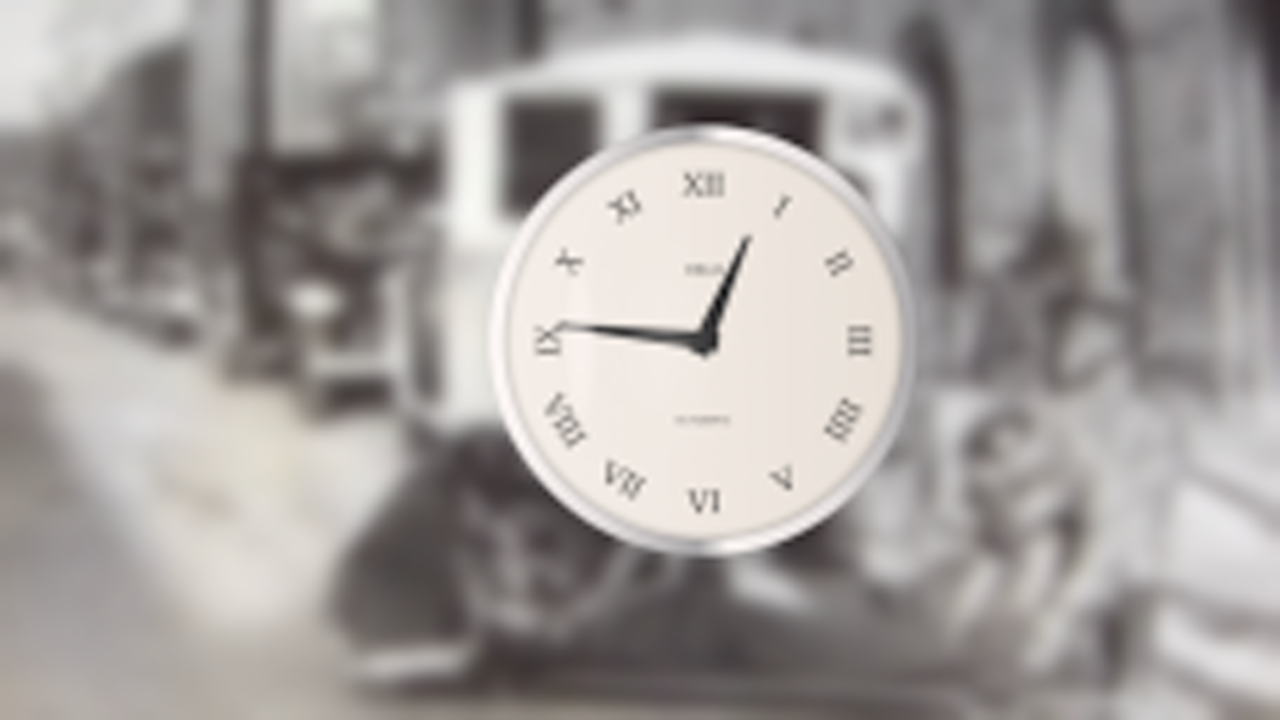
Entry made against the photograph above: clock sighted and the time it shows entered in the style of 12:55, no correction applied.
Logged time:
12:46
